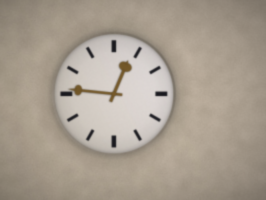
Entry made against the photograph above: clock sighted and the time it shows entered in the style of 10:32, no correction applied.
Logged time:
12:46
